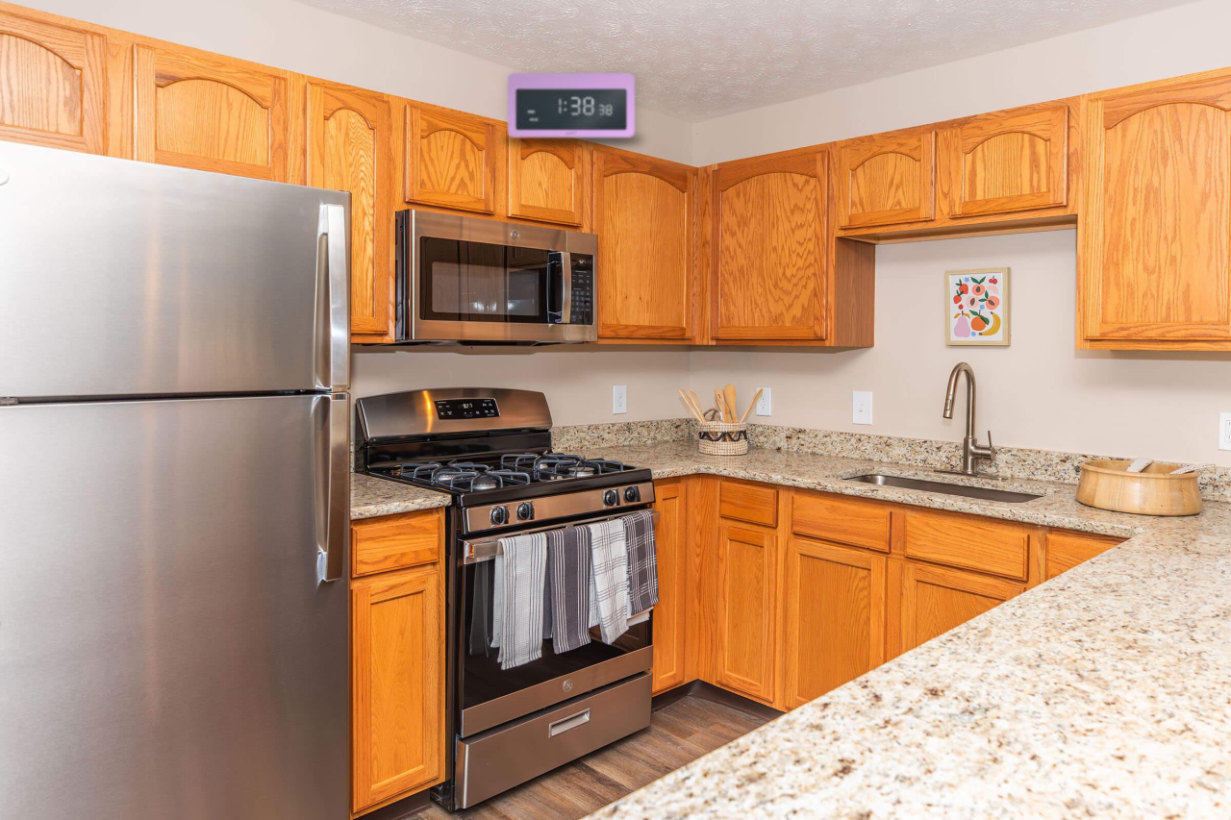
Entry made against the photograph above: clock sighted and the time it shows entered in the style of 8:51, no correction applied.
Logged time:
1:38
